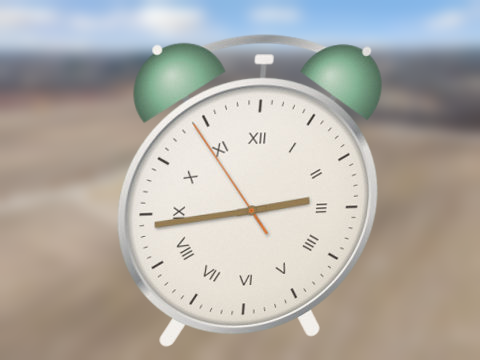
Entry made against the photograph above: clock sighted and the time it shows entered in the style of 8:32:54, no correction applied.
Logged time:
2:43:54
